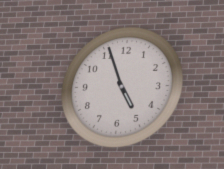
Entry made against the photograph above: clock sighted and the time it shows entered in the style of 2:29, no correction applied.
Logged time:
4:56
